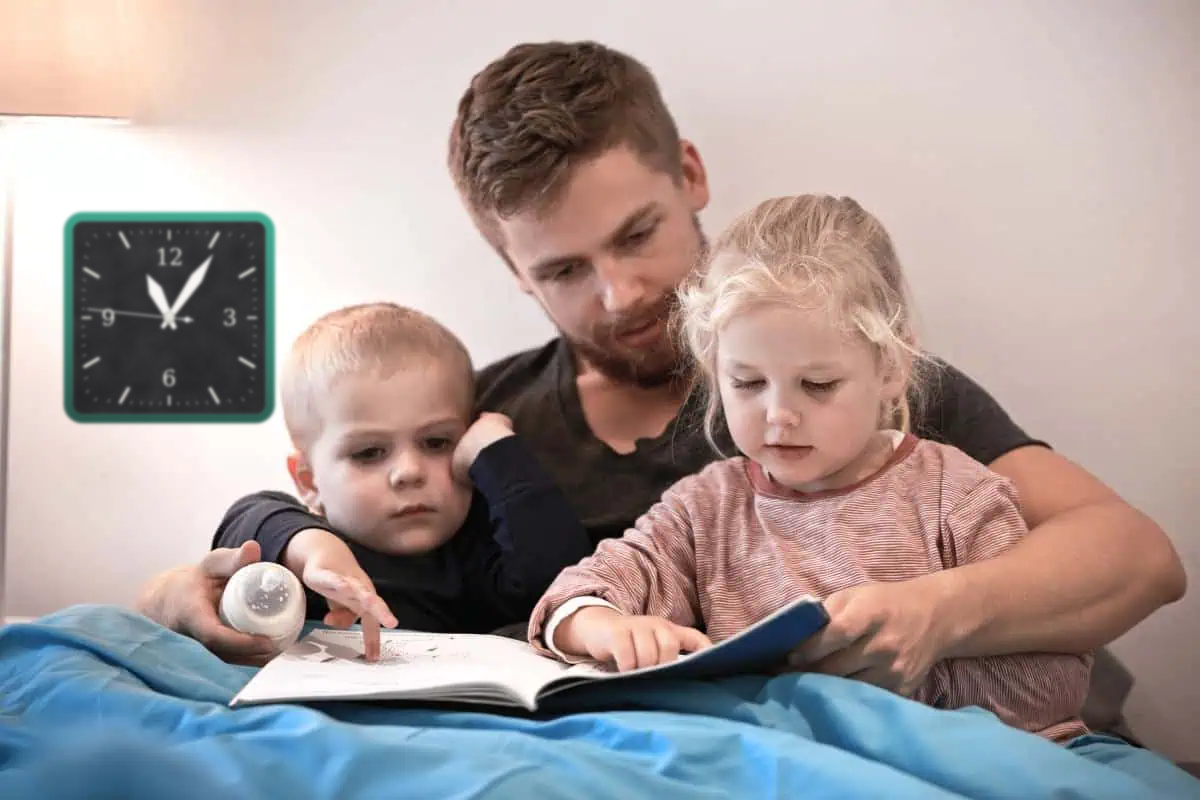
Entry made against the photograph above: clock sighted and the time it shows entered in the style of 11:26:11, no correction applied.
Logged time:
11:05:46
